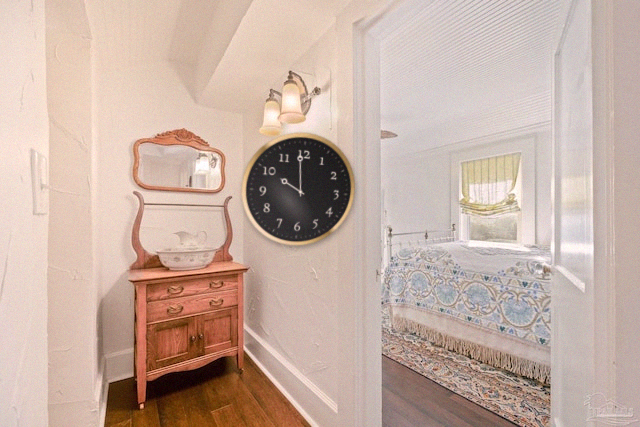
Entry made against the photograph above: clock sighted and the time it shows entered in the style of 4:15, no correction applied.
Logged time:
9:59
